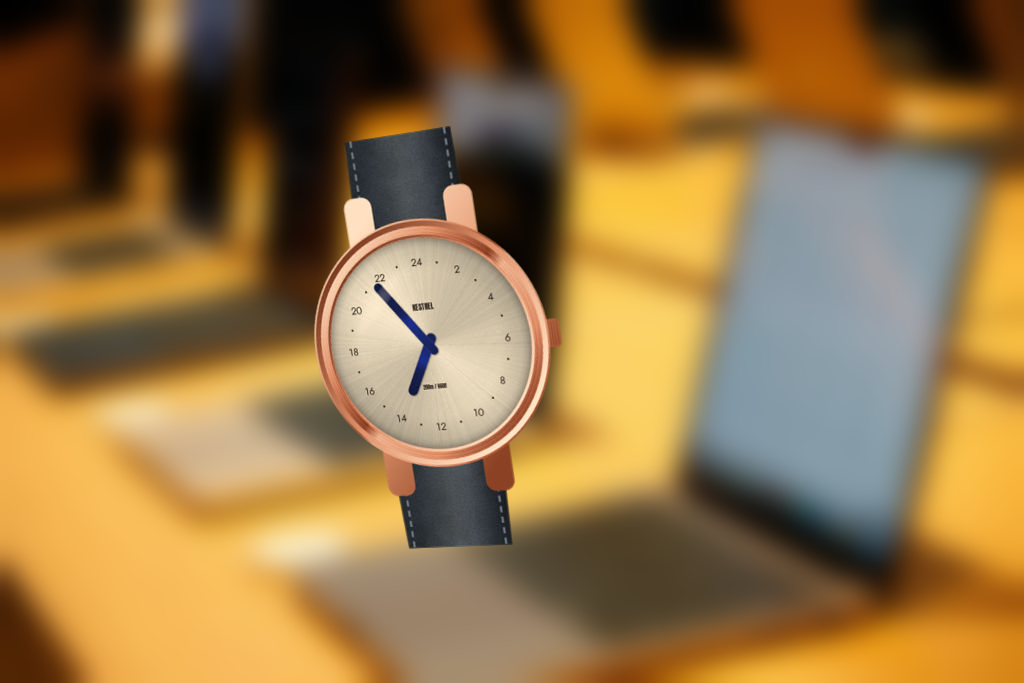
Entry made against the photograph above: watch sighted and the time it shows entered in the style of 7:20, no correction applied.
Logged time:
13:54
